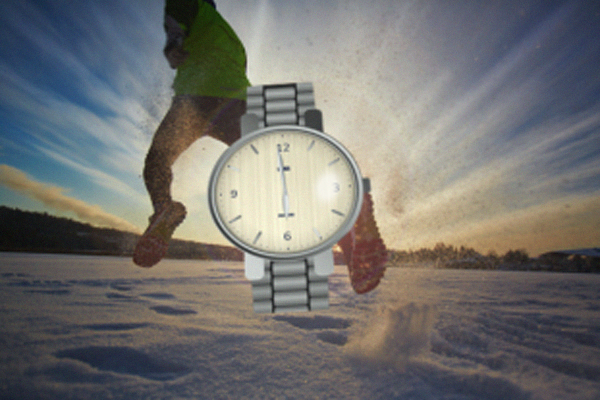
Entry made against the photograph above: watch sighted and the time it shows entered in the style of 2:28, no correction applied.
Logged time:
5:59
